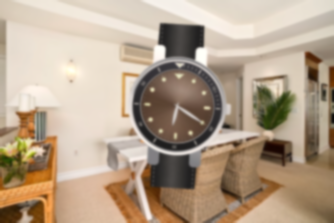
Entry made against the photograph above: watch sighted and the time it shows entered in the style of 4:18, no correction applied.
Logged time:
6:20
